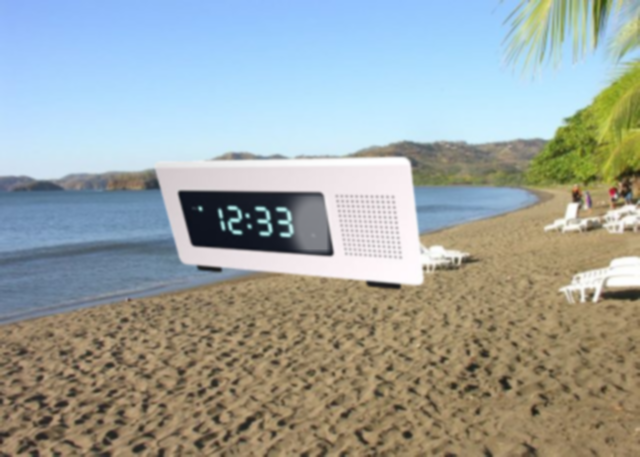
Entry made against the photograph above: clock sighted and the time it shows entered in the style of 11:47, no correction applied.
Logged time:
12:33
